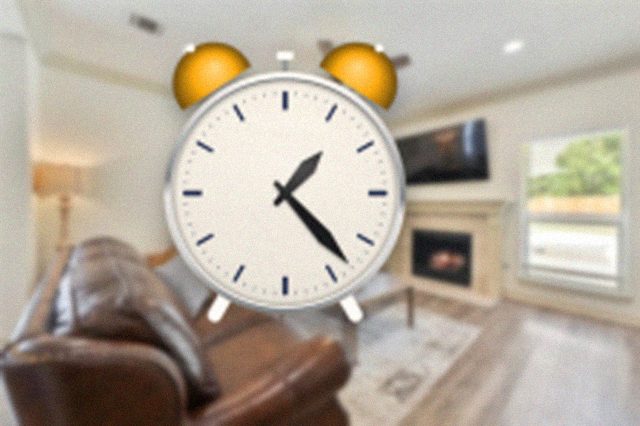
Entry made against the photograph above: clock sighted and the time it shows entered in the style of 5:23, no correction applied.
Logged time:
1:23
